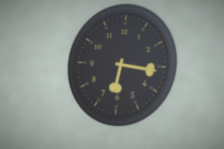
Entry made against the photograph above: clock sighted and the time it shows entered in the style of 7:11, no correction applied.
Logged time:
6:16
